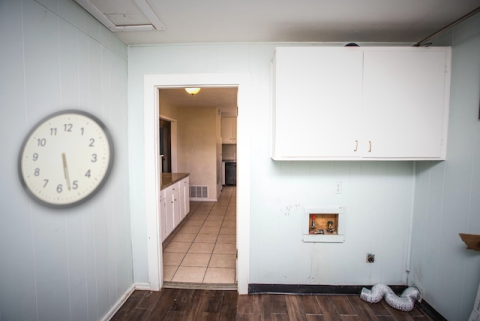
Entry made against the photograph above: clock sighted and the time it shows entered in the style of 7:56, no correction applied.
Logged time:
5:27
